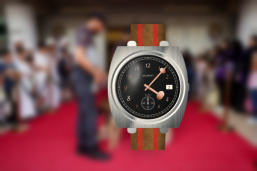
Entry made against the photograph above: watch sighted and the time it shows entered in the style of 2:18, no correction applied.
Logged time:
4:07
